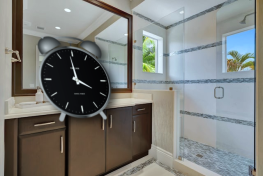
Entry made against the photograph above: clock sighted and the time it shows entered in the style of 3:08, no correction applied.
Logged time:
3:59
